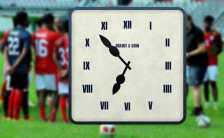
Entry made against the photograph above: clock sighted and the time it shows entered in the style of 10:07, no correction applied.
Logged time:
6:53
